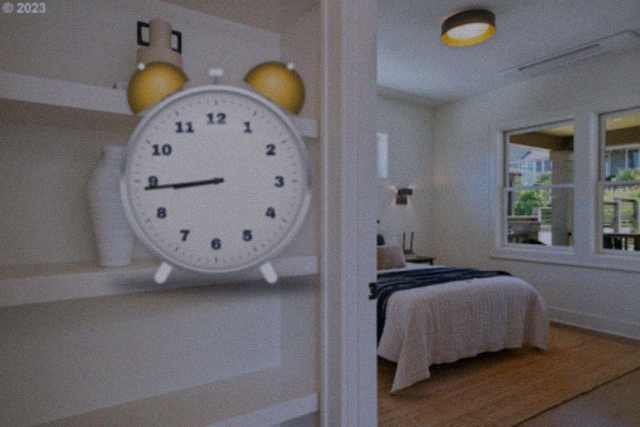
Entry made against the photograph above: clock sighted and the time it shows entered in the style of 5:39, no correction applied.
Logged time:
8:44
